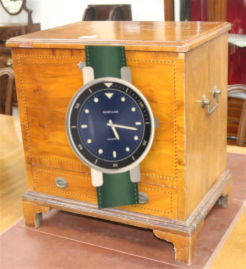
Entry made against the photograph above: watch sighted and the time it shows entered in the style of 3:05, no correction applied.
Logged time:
5:17
